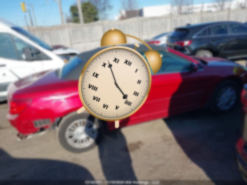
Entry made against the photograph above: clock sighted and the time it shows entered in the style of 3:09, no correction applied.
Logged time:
3:52
